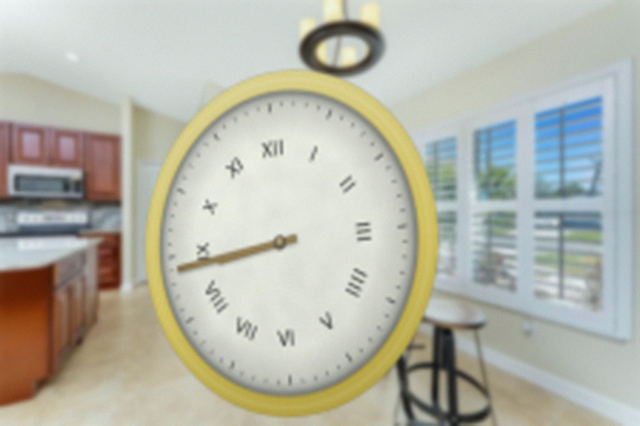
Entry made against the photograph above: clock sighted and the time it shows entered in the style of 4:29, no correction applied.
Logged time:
8:44
